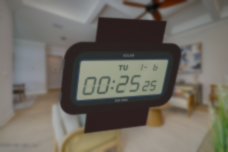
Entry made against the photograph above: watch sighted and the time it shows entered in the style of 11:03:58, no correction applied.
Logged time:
0:25:25
